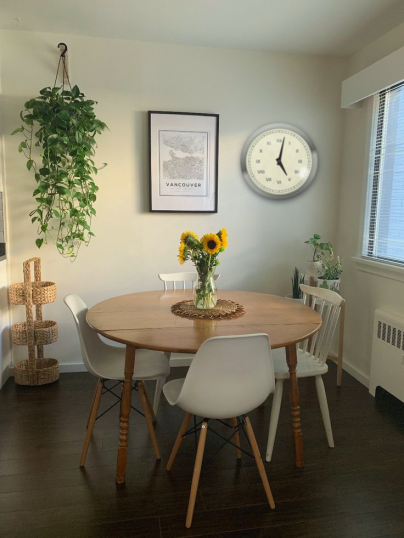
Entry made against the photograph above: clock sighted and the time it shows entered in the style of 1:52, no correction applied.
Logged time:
5:02
